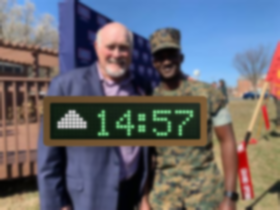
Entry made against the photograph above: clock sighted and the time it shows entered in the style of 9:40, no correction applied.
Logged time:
14:57
